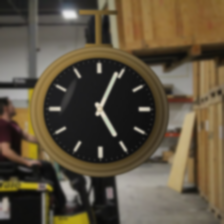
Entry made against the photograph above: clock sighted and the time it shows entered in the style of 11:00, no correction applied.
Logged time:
5:04
